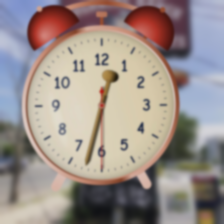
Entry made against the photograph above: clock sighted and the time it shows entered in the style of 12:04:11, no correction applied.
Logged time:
12:32:30
